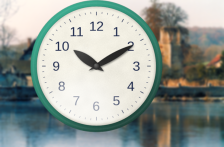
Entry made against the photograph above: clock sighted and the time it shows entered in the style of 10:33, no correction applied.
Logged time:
10:10
